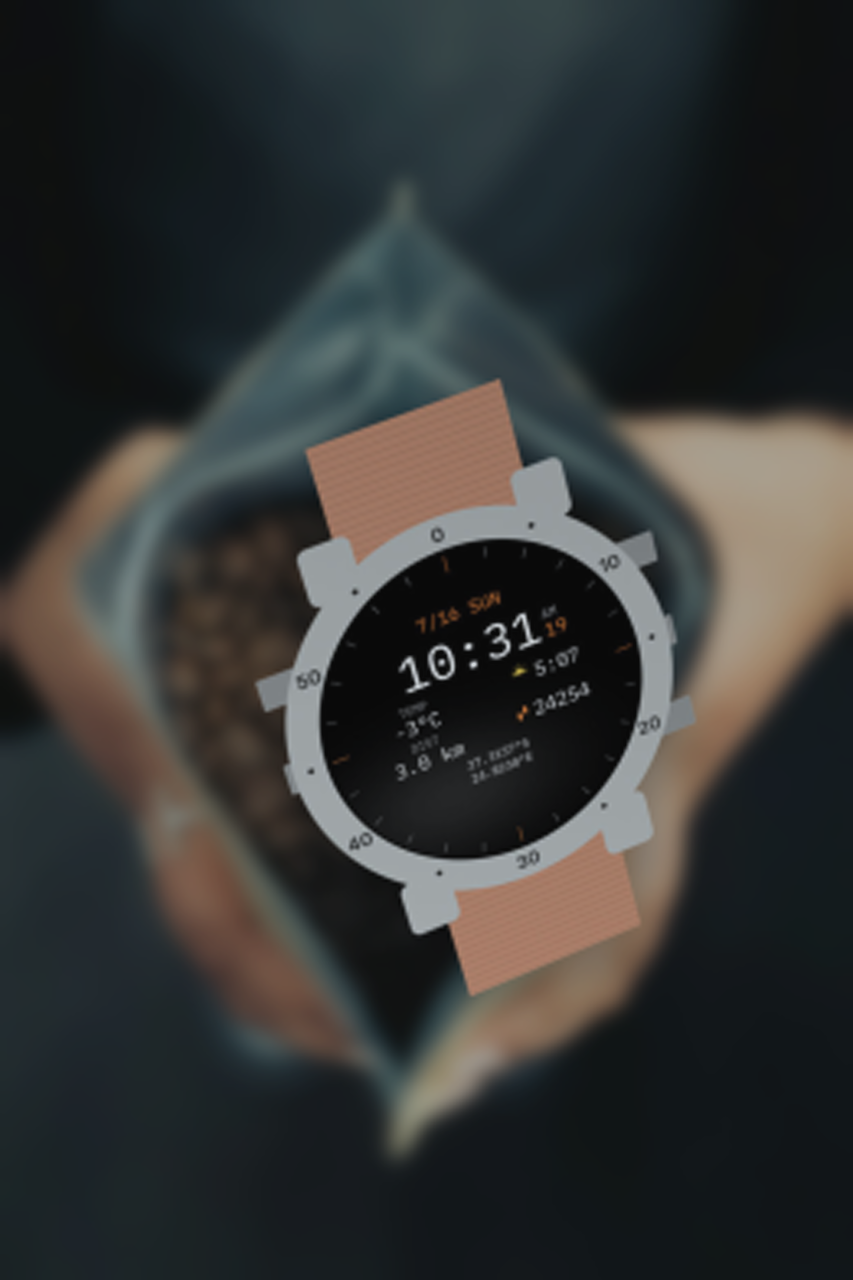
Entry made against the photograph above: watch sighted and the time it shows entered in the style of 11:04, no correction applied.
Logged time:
10:31
